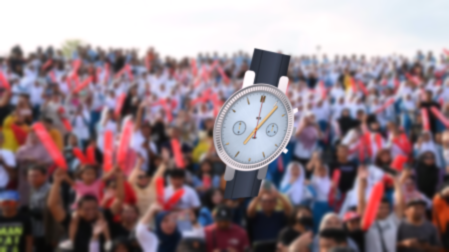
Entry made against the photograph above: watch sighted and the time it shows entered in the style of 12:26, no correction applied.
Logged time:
7:06
